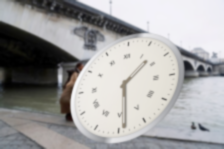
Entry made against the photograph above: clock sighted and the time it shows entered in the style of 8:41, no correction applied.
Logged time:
1:29
